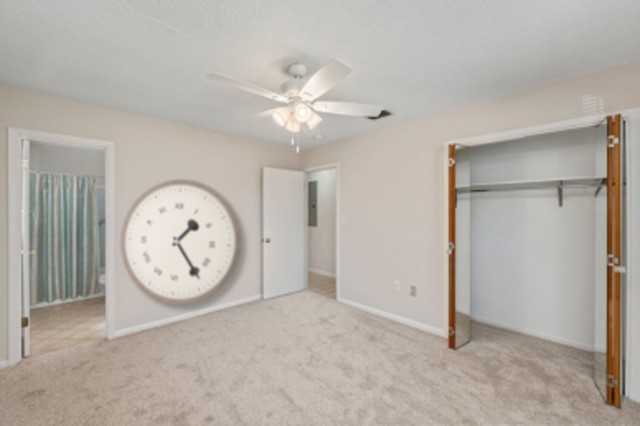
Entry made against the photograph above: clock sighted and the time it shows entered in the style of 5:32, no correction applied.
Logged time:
1:24
